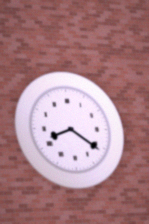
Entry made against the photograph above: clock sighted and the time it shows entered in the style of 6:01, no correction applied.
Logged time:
8:21
